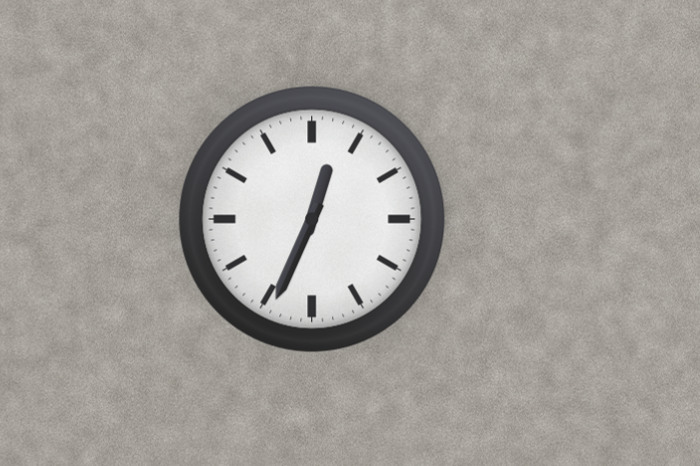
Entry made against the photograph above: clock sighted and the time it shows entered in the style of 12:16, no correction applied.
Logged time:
12:34
